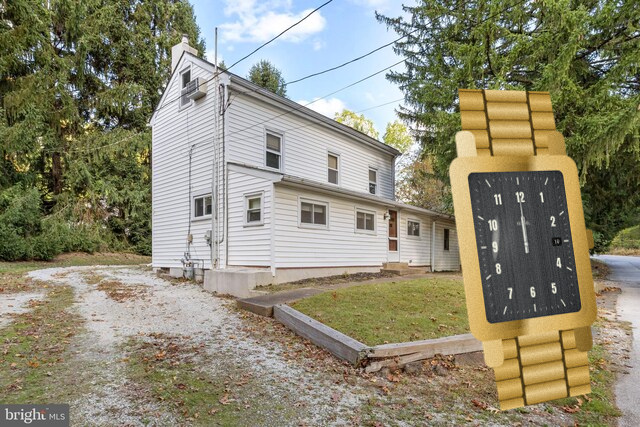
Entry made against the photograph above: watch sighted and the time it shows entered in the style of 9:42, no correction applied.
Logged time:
12:00
